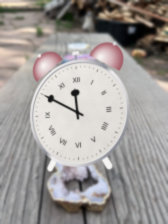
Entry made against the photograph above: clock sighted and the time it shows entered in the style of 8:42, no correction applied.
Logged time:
11:50
